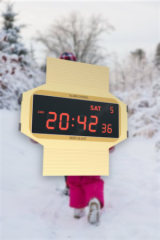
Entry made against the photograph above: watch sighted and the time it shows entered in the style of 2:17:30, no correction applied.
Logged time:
20:42:36
